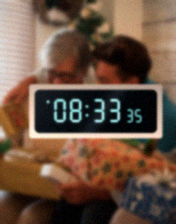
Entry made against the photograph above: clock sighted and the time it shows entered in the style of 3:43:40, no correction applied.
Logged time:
8:33:35
